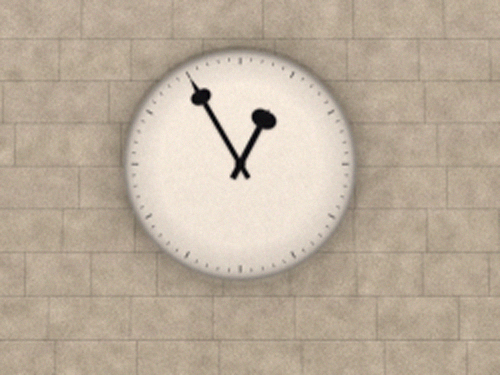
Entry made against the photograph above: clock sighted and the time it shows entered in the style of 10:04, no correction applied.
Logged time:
12:55
